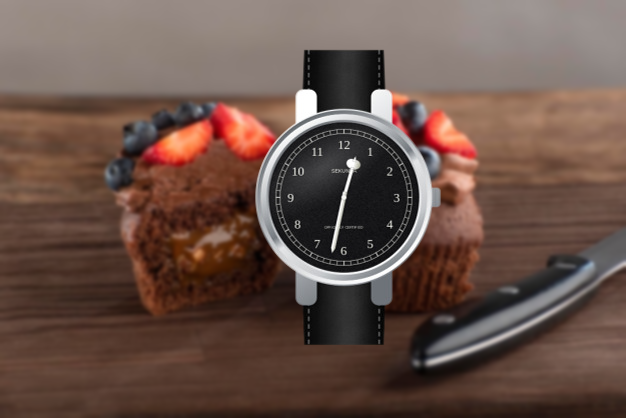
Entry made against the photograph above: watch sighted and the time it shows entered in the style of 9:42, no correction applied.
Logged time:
12:32
